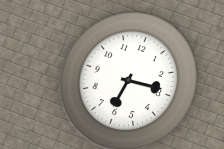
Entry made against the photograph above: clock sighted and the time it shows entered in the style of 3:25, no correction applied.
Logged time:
6:14
